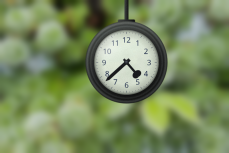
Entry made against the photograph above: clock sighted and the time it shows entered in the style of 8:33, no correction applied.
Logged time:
4:38
